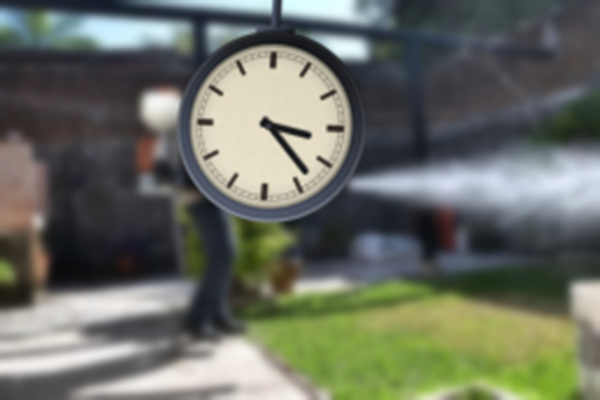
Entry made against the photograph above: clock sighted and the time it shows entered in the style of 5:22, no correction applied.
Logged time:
3:23
